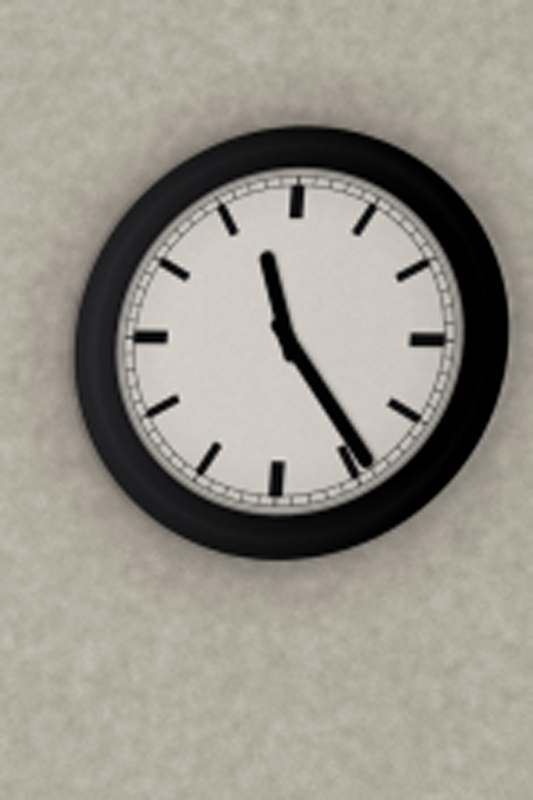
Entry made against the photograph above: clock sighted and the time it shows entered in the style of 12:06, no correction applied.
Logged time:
11:24
